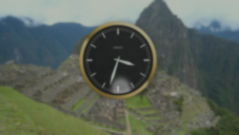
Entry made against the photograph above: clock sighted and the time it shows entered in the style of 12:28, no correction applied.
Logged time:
3:33
